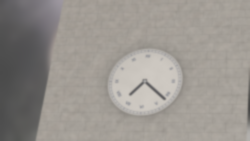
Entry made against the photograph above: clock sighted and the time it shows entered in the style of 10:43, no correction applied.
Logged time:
7:22
